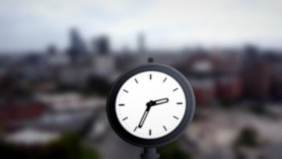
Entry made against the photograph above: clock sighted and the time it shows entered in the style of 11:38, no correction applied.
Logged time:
2:34
